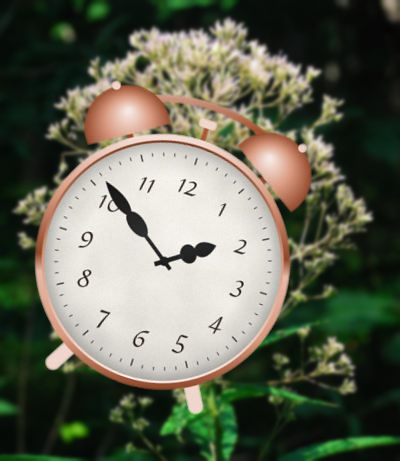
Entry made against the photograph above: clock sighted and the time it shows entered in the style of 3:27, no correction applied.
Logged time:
1:51
